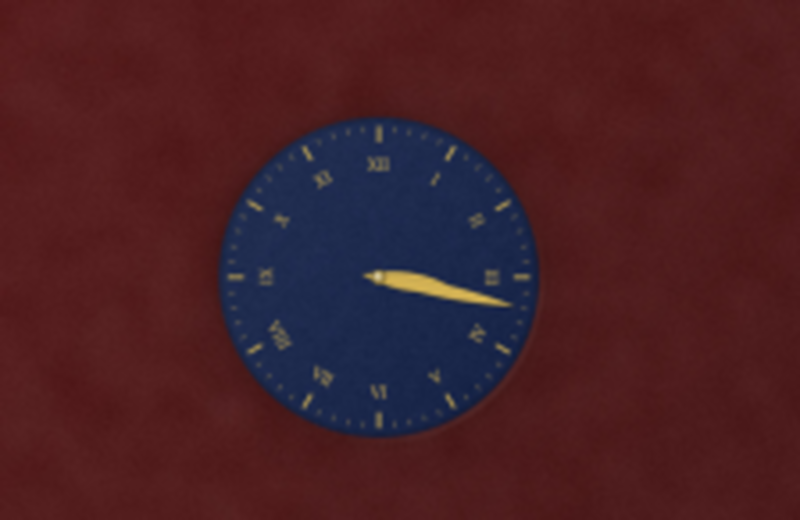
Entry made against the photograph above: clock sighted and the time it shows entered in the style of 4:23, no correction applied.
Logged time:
3:17
